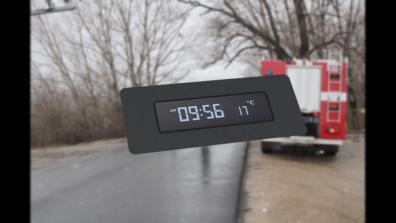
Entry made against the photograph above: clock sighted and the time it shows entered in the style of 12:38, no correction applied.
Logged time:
9:56
